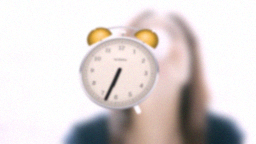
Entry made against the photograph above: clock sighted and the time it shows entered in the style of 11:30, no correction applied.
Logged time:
6:33
